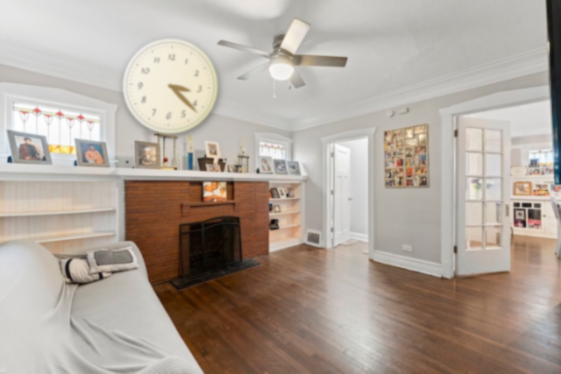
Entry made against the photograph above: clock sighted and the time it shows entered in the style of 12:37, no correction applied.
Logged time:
3:22
